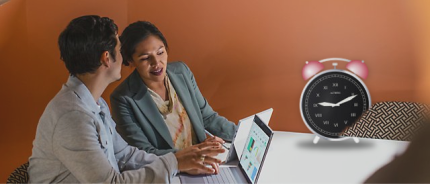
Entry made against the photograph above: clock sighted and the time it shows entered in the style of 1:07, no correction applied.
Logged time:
9:11
